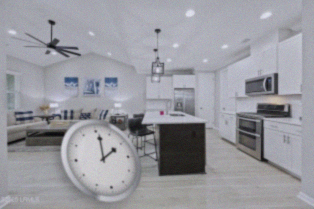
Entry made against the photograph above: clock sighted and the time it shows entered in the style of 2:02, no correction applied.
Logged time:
2:01
